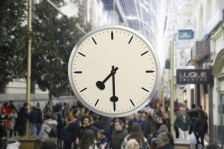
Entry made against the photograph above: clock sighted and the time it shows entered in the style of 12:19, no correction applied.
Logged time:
7:30
